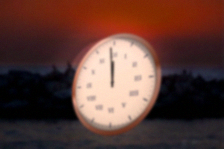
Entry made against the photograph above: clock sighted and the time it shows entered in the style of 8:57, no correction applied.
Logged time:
11:59
